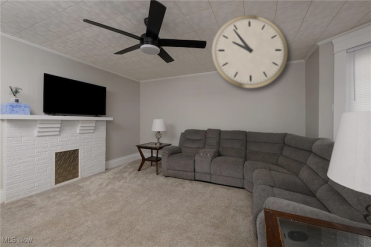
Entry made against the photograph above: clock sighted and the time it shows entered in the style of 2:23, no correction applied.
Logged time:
9:54
